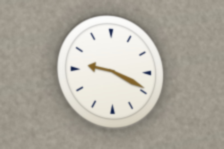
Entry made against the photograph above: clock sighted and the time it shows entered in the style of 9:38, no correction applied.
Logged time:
9:19
